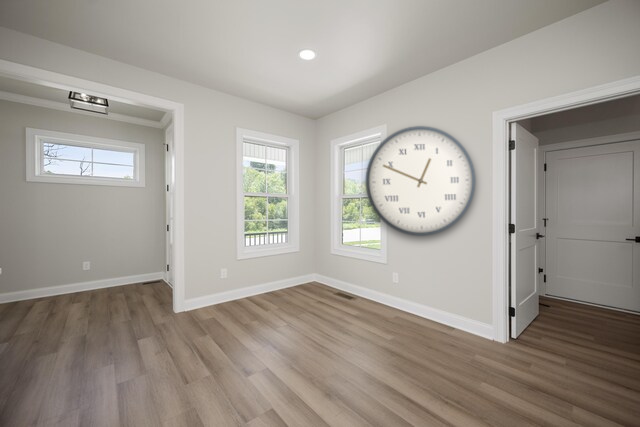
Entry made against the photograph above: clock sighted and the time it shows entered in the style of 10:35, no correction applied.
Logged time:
12:49
